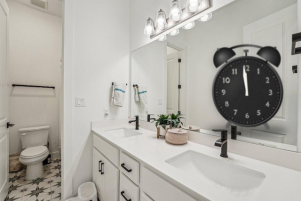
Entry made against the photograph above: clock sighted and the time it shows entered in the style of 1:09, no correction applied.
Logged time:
11:59
